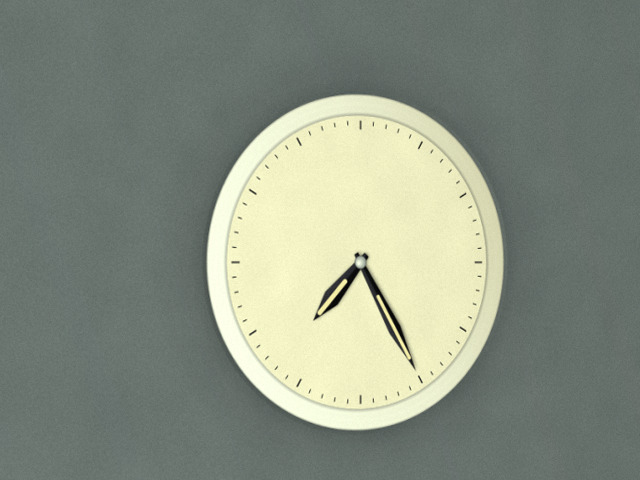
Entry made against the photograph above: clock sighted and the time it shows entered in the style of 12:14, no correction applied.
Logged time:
7:25
